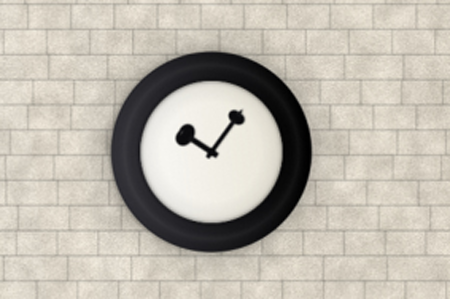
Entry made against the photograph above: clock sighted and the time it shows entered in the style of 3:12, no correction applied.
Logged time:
10:06
